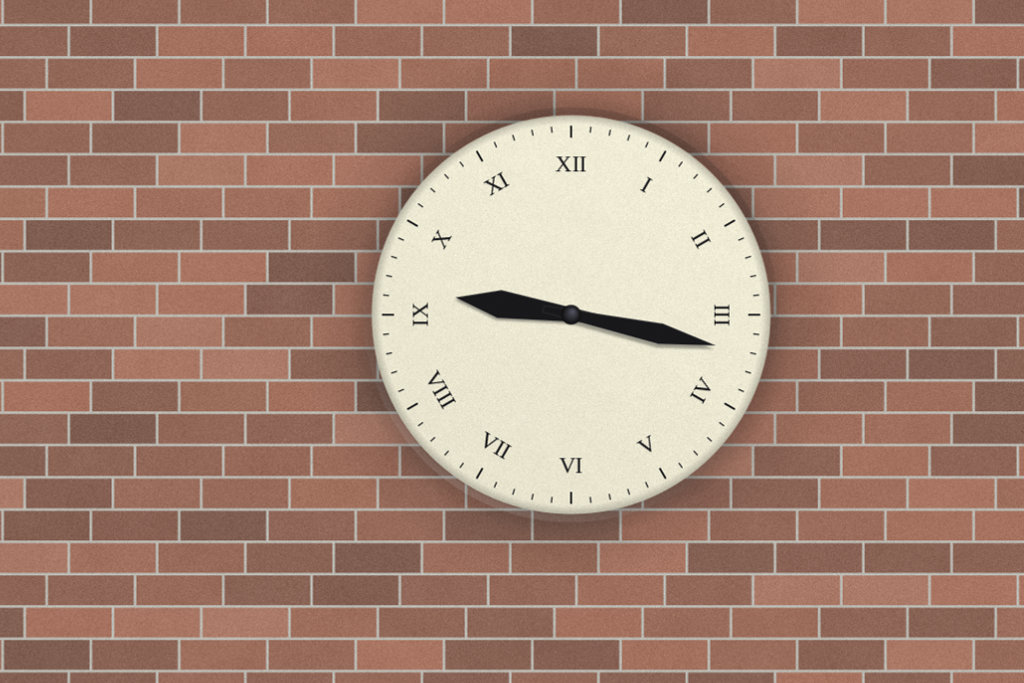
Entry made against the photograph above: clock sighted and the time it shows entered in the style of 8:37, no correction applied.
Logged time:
9:17
